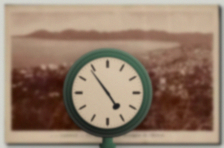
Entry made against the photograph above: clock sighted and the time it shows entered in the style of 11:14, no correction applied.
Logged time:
4:54
